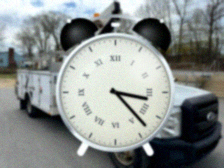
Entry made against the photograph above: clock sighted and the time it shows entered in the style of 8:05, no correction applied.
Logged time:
3:23
